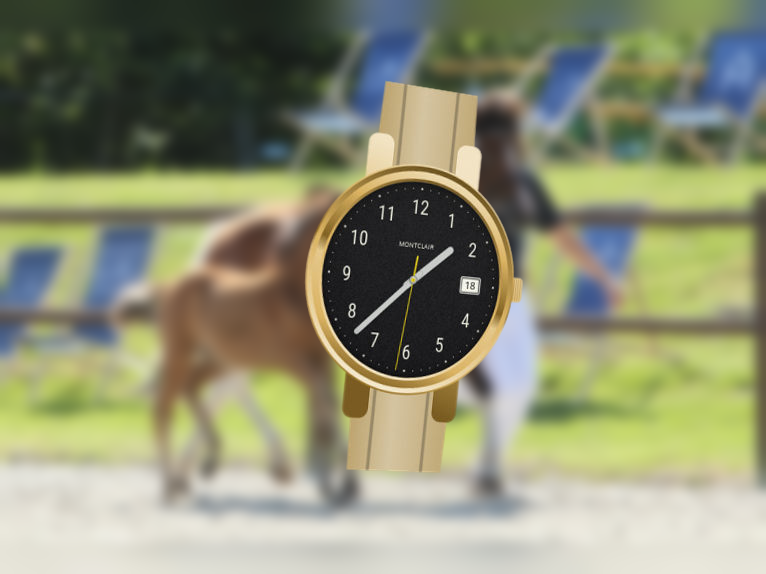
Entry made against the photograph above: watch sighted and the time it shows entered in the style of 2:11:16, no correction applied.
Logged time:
1:37:31
